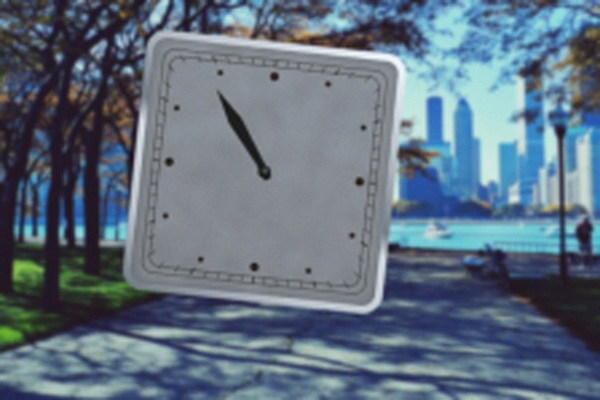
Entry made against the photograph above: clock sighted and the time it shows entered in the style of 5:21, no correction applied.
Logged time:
10:54
